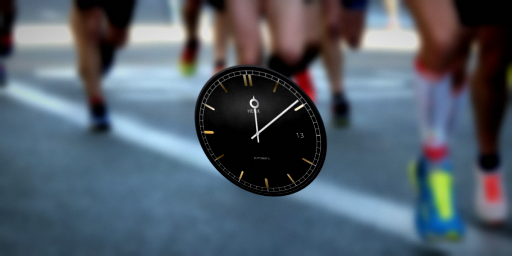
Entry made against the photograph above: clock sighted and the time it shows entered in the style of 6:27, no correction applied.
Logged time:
12:09
